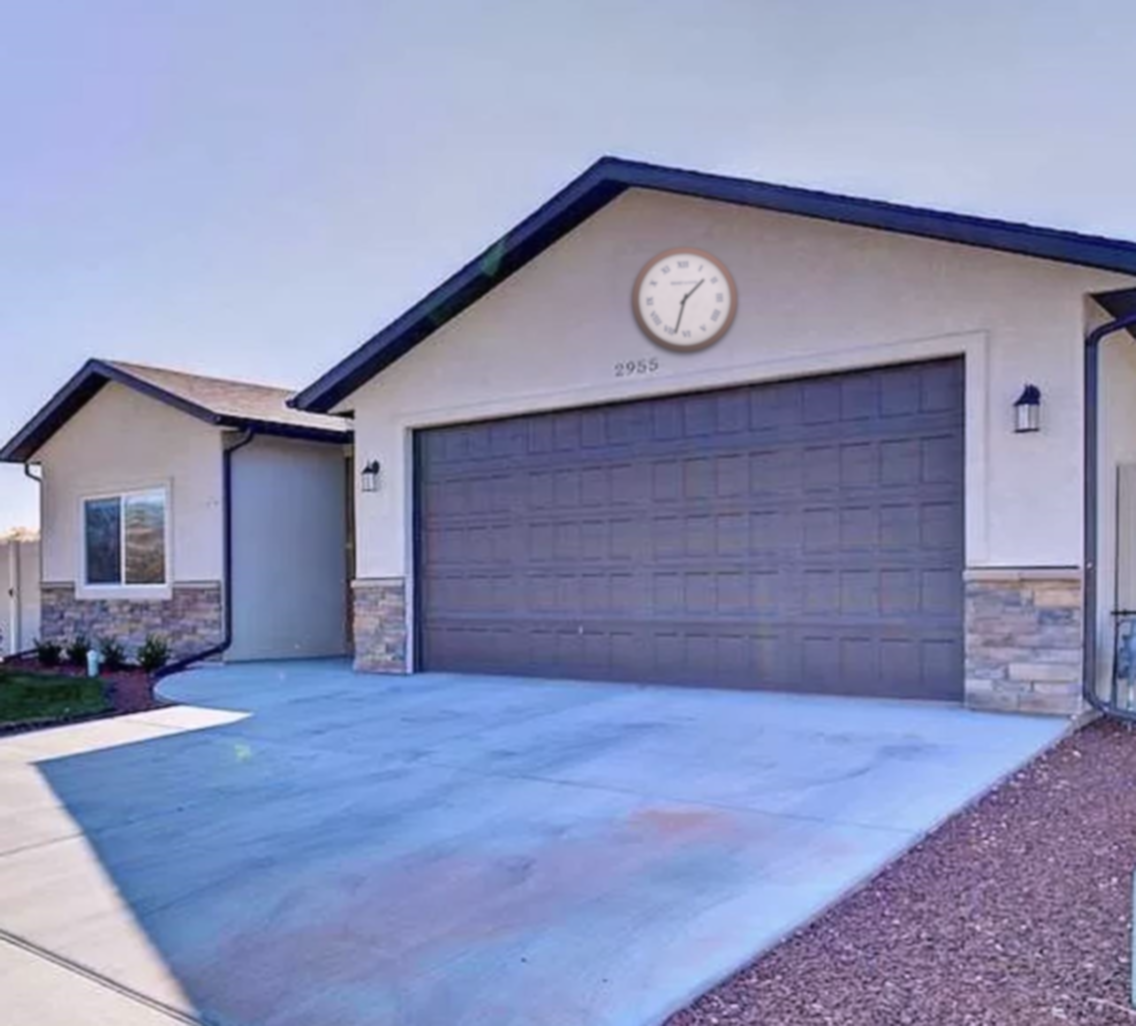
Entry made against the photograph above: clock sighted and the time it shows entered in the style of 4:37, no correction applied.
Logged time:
1:33
